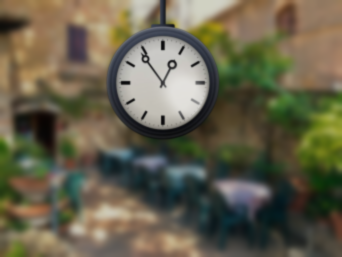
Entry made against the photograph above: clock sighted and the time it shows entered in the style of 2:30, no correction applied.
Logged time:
12:54
